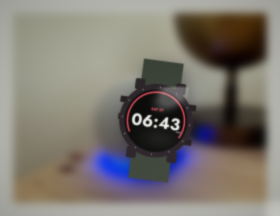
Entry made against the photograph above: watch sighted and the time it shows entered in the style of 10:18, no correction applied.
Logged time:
6:43
